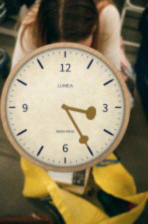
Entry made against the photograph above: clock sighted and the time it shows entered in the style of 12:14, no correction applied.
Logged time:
3:25
